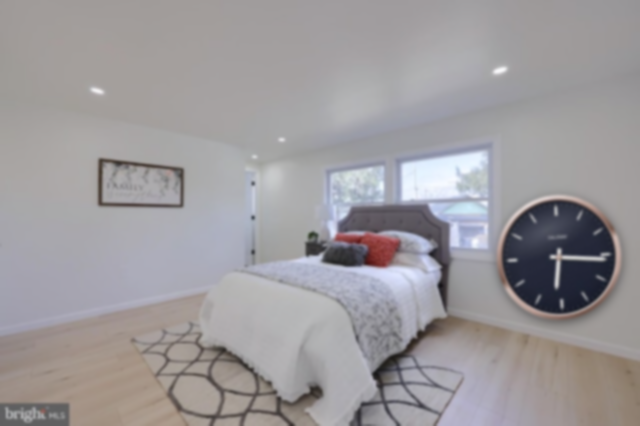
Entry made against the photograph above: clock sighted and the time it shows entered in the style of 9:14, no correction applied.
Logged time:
6:16
